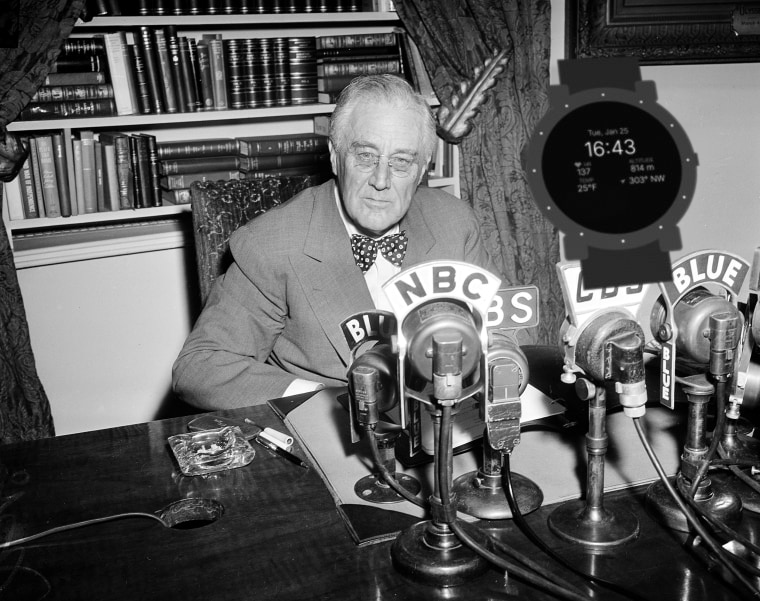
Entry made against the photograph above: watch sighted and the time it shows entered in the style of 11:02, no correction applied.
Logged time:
16:43
